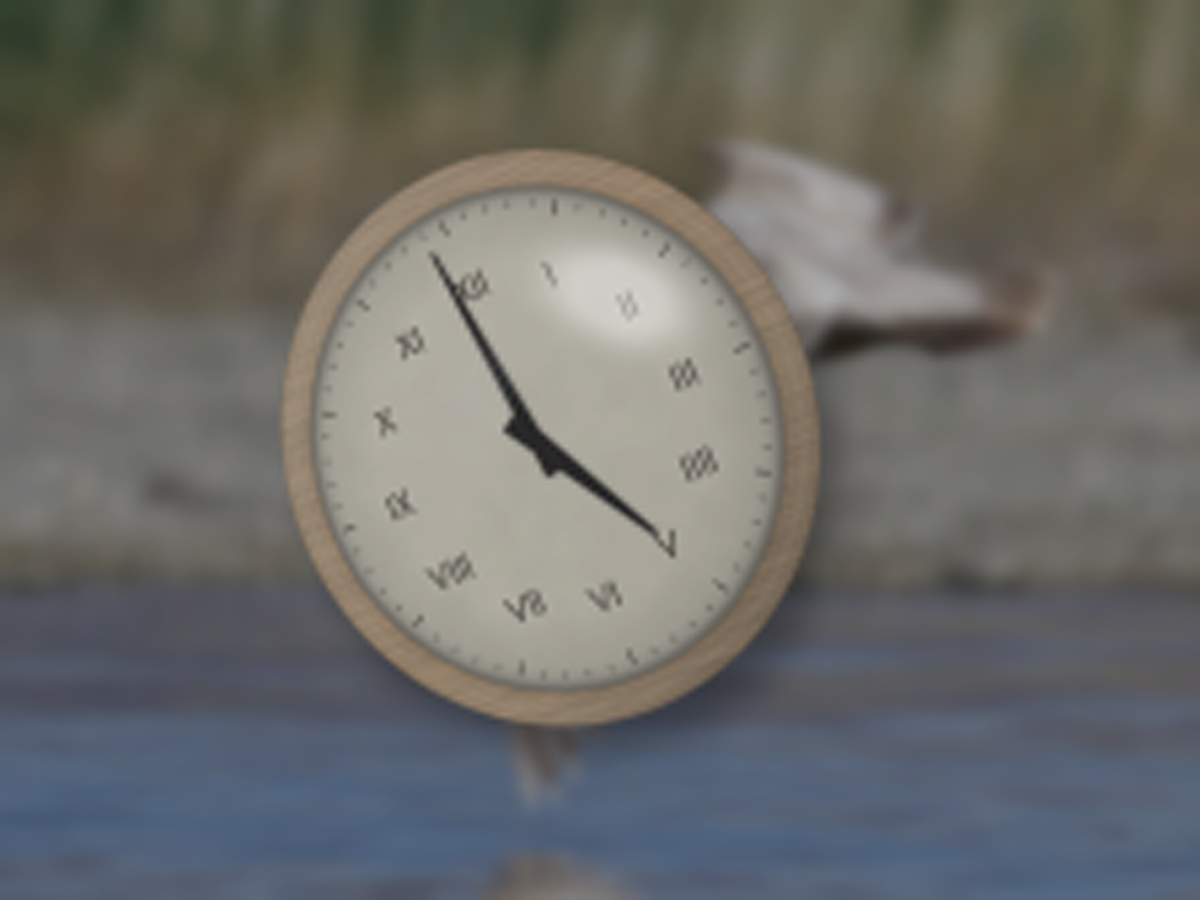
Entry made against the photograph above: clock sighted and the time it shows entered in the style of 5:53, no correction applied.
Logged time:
4:59
